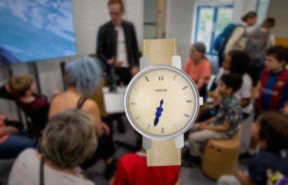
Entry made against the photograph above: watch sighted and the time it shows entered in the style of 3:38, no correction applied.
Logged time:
6:33
